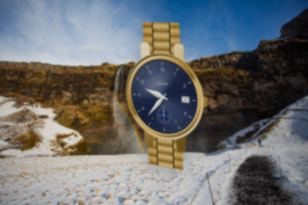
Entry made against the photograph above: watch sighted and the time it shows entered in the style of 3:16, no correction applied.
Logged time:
9:37
